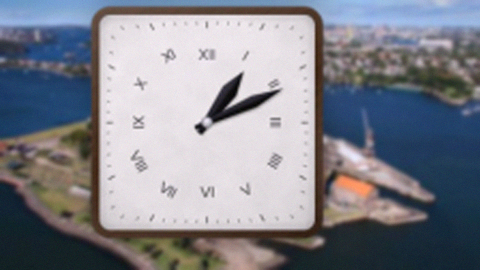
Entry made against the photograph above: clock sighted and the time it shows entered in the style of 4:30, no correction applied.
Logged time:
1:11
